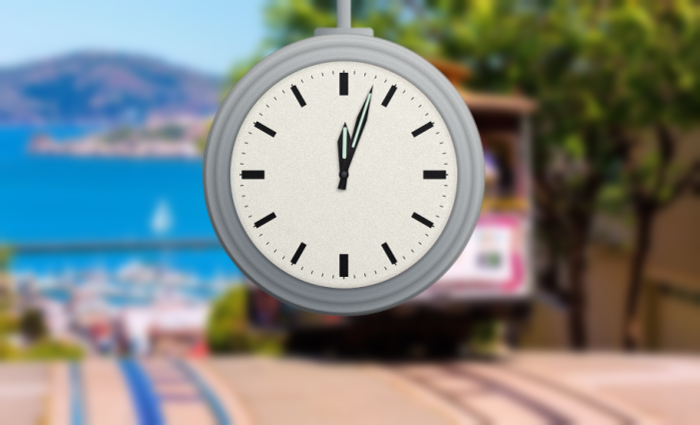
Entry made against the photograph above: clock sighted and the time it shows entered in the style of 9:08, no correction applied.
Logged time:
12:03
